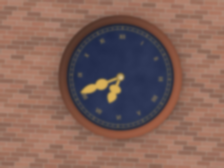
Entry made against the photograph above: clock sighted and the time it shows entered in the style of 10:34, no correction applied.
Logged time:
6:41
